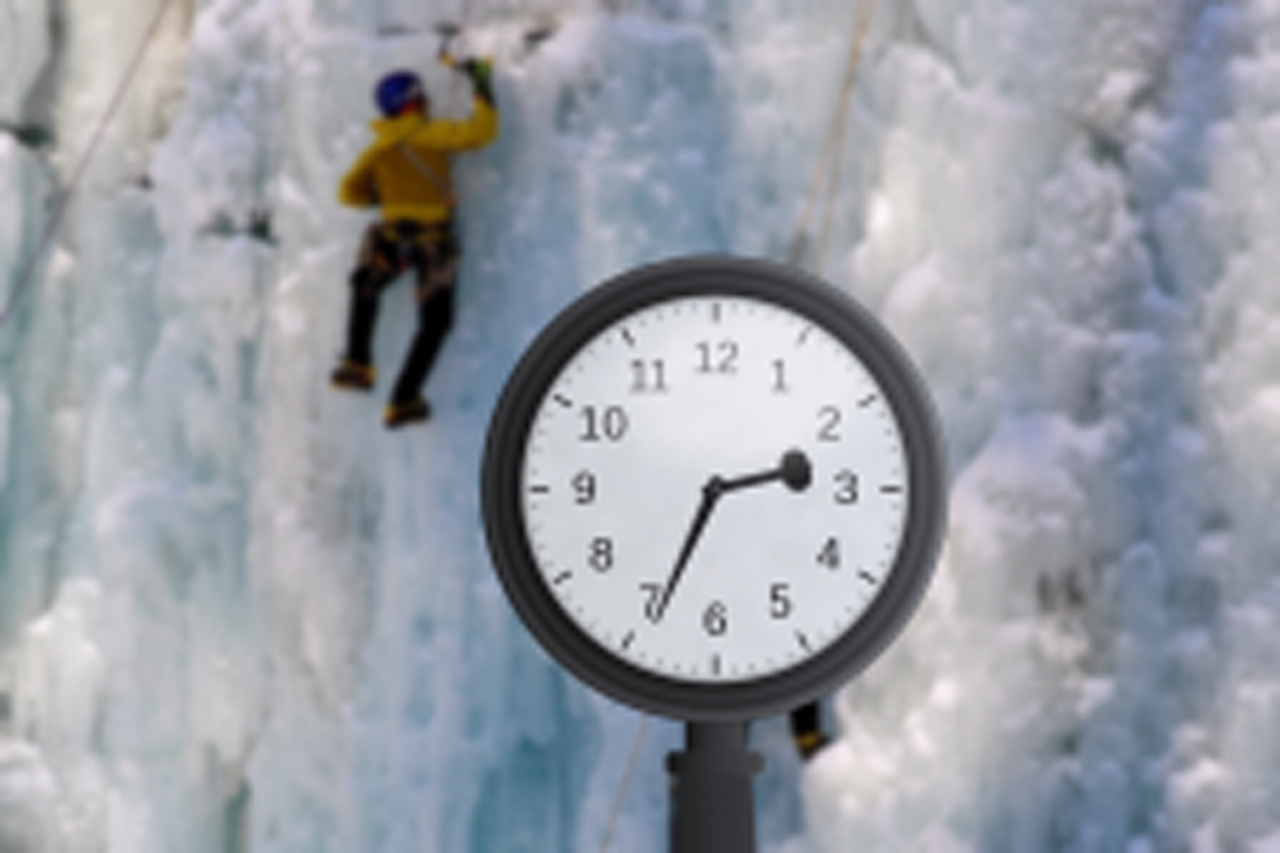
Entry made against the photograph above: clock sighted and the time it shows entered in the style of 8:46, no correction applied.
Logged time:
2:34
